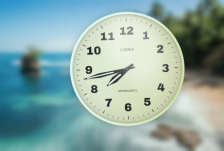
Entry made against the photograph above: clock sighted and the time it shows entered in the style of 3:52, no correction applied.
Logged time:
7:43
